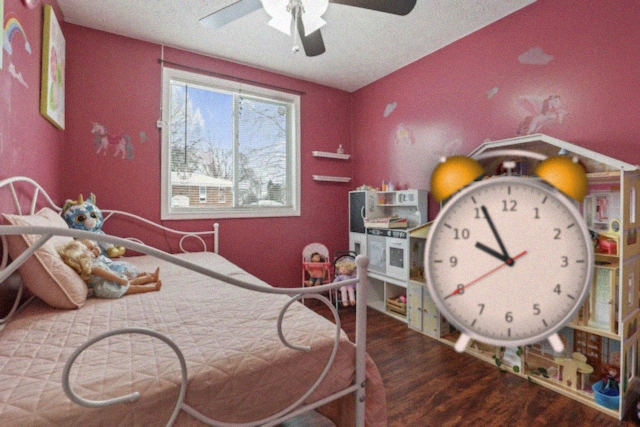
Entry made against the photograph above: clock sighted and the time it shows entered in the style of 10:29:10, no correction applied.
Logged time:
9:55:40
